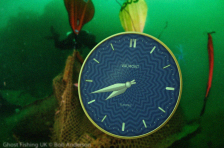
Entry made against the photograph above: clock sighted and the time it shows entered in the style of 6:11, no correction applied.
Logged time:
7:42
